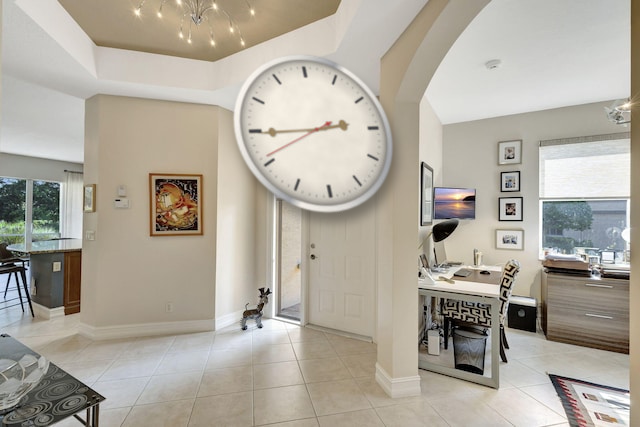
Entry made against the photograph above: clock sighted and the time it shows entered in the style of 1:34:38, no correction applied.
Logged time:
2:44:41
